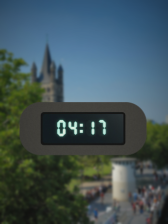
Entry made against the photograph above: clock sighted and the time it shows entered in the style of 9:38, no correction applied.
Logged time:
4:17
